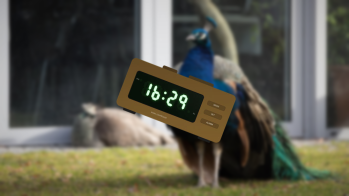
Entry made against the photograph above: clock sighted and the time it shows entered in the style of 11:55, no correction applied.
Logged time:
16:29
